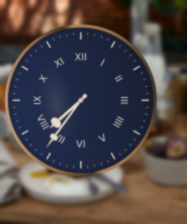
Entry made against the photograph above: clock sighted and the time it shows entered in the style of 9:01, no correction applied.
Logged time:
7:36
